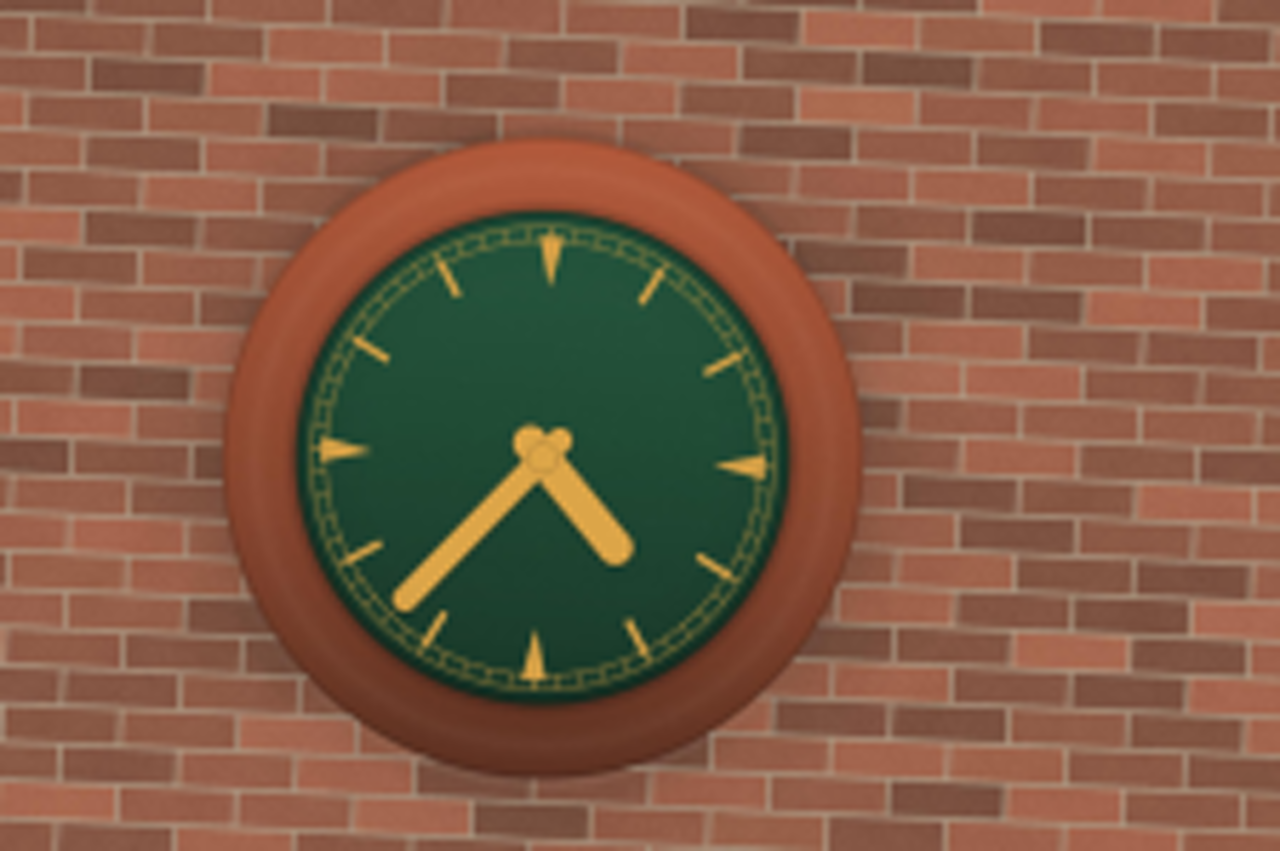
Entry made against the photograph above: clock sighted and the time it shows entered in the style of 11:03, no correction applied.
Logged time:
4:37
